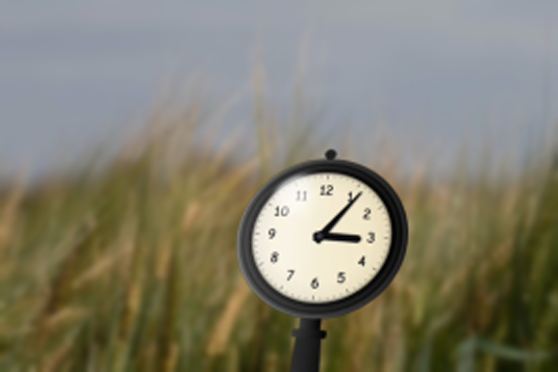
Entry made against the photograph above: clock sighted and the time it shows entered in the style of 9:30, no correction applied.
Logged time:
3:06
